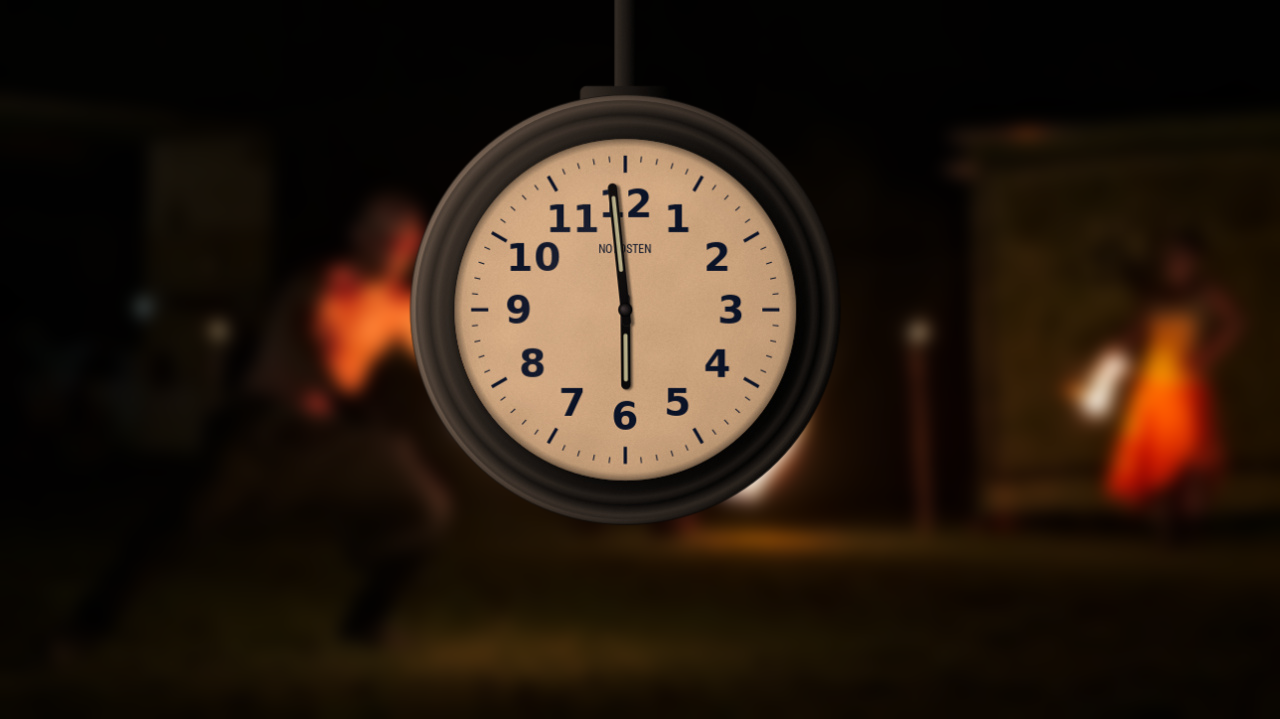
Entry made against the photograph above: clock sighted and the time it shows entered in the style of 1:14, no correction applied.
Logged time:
5:59
